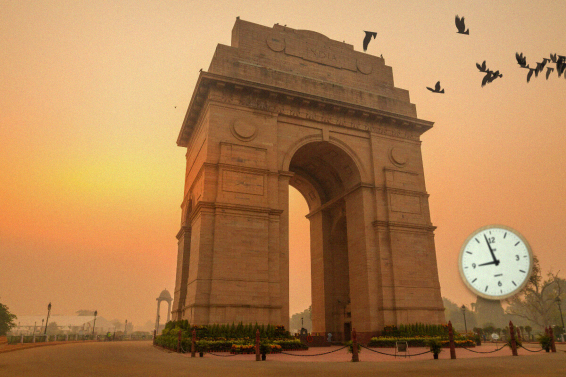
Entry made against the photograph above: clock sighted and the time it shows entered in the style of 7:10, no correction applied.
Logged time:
8:58
